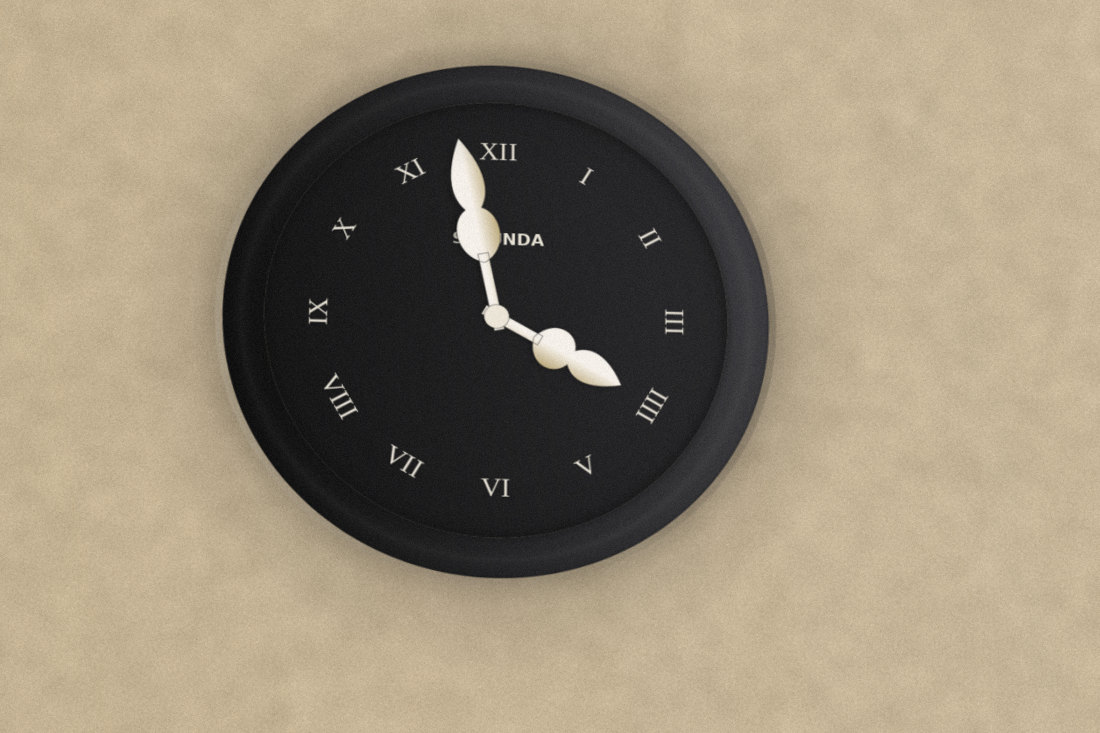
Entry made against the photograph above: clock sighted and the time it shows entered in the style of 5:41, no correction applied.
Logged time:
3:58
